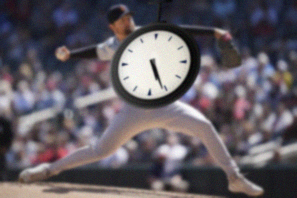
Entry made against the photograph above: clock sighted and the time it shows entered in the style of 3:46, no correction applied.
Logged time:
5:26
